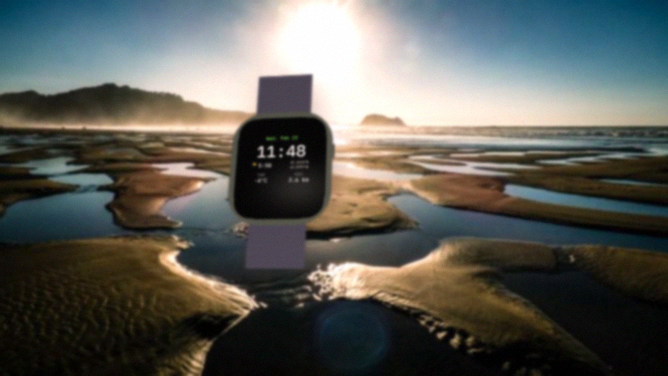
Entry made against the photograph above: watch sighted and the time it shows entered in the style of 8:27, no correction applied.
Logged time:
11:48
